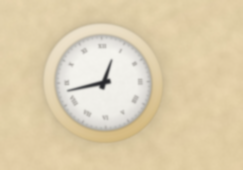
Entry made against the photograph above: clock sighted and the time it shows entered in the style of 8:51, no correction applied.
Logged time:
12:43
